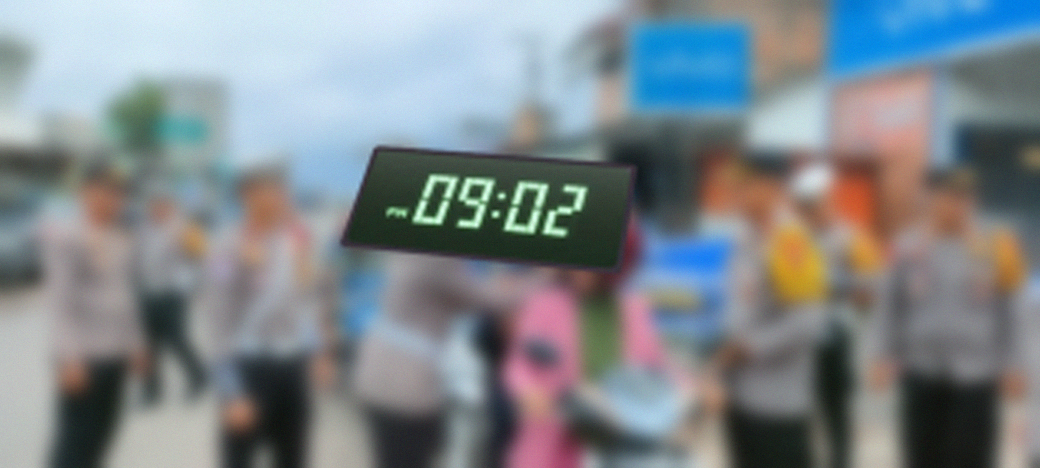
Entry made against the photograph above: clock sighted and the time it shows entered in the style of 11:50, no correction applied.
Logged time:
9:02
